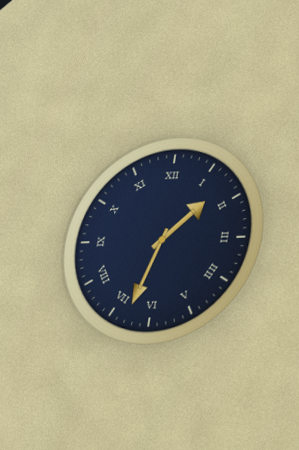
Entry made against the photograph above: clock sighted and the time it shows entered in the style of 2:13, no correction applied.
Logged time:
1:33
